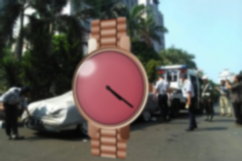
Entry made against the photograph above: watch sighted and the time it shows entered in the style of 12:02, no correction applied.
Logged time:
4:21
